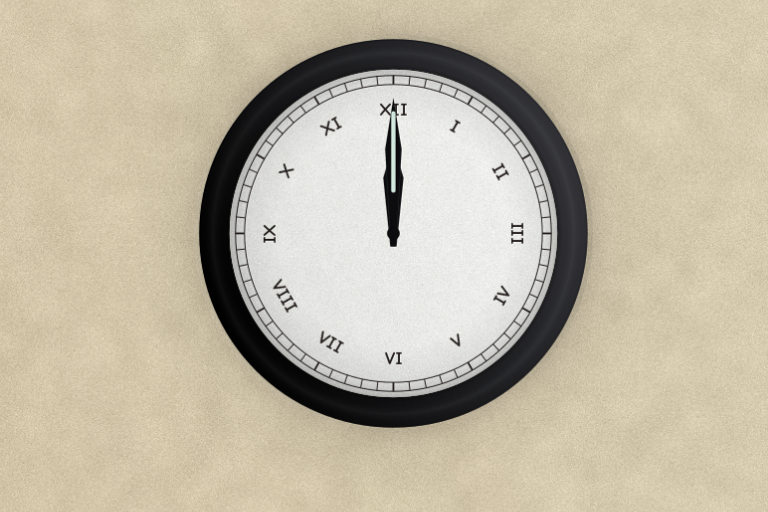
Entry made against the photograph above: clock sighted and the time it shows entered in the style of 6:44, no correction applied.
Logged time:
12:00
